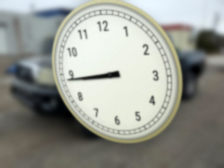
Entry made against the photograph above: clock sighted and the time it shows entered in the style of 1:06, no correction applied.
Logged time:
8:44
